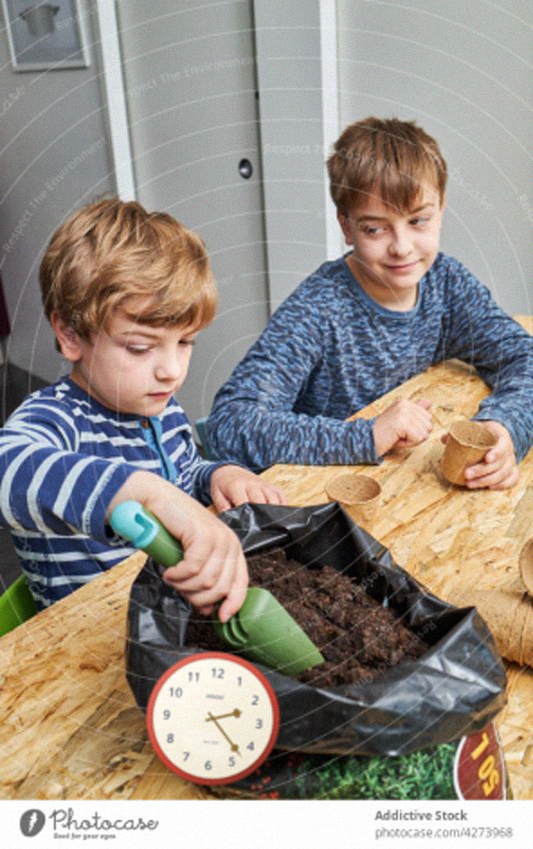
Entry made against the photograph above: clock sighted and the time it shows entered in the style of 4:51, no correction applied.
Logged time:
2:23
